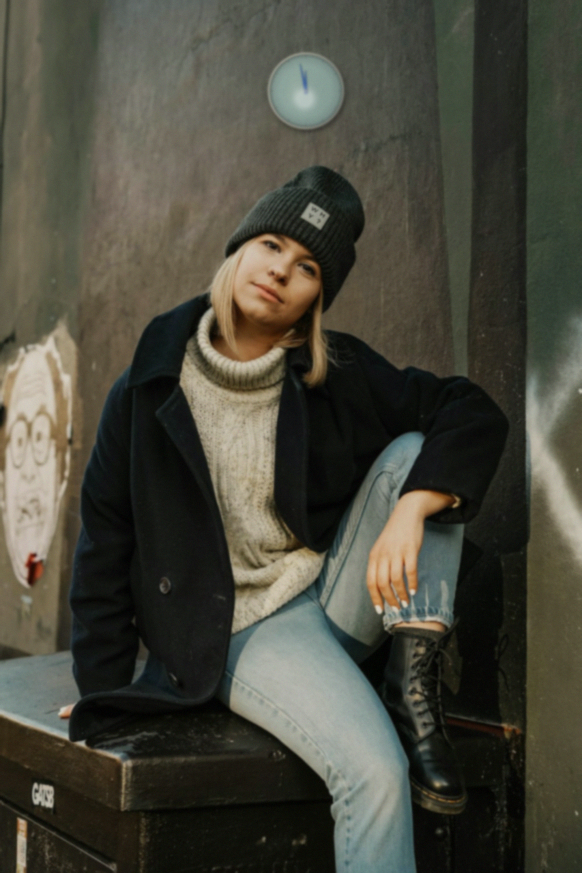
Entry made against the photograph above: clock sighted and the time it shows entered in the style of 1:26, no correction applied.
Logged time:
11:58
